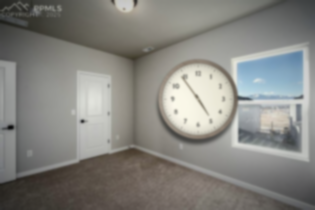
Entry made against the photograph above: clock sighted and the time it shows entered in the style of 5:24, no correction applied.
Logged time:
4:54
